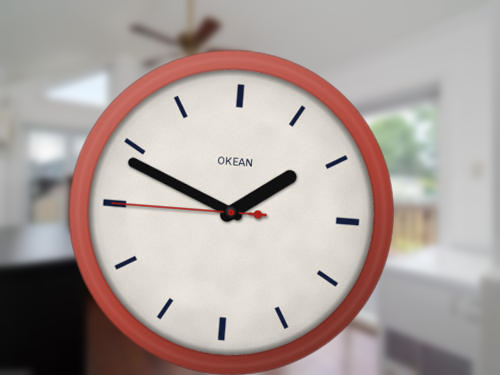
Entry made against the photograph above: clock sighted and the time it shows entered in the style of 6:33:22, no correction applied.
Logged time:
1:48:45
